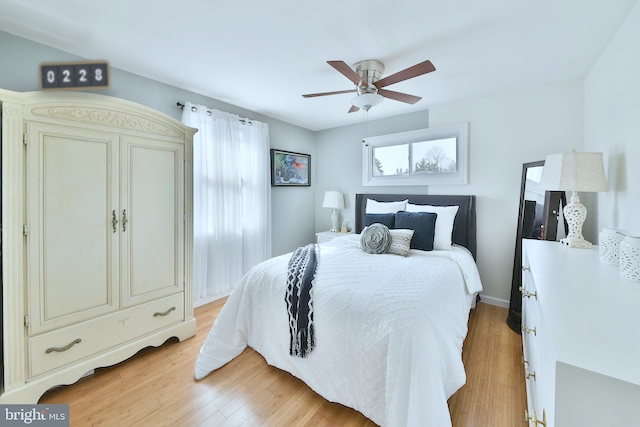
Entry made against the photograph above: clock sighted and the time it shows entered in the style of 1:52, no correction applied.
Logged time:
2:28
